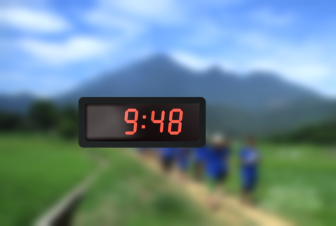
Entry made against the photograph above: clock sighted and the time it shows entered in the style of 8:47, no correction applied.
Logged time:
9:48
